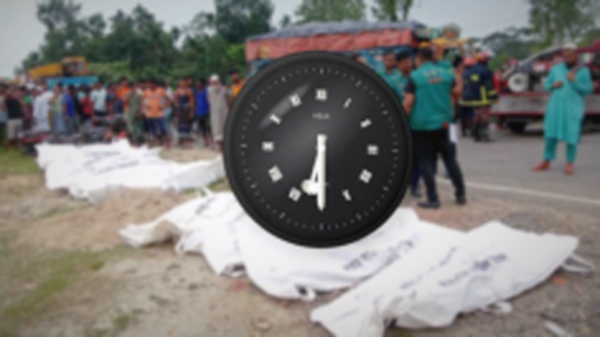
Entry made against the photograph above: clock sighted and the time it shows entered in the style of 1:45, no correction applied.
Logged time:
6:30
